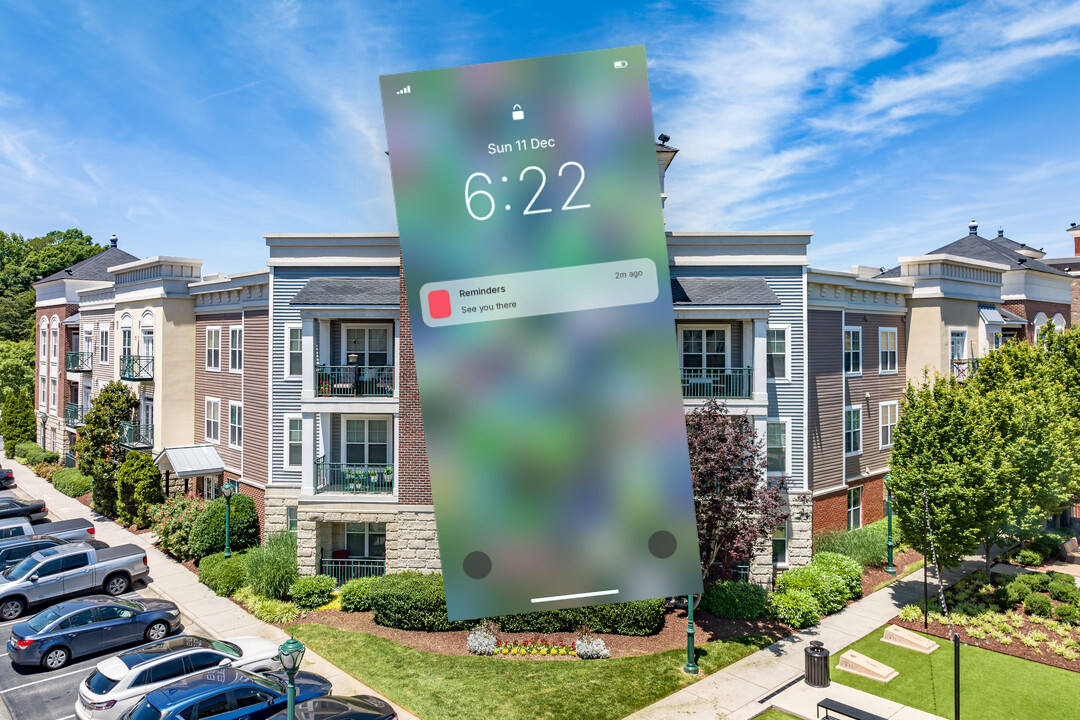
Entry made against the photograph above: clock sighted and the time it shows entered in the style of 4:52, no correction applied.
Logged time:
6:22
